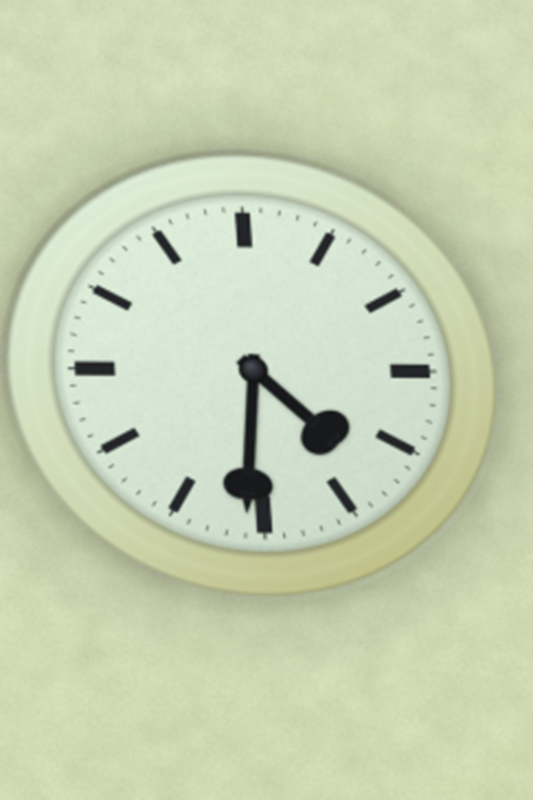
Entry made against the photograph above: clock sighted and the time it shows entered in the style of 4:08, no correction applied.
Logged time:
4:31
